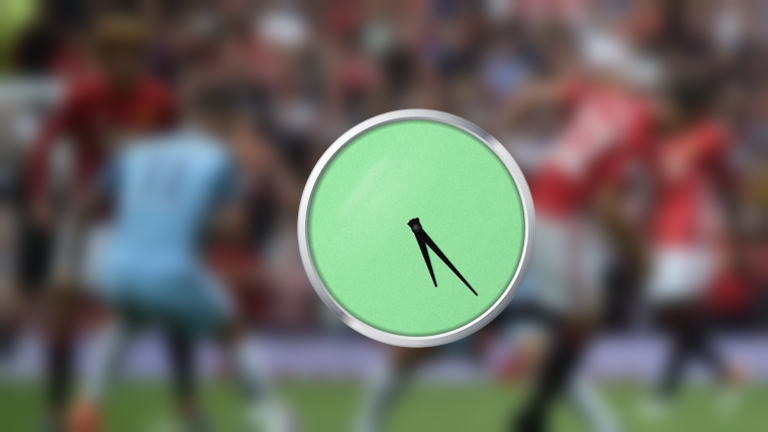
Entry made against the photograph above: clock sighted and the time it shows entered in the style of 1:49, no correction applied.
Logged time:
5:23
